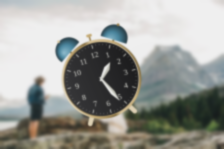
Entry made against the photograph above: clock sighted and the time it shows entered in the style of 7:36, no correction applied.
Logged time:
1:26
